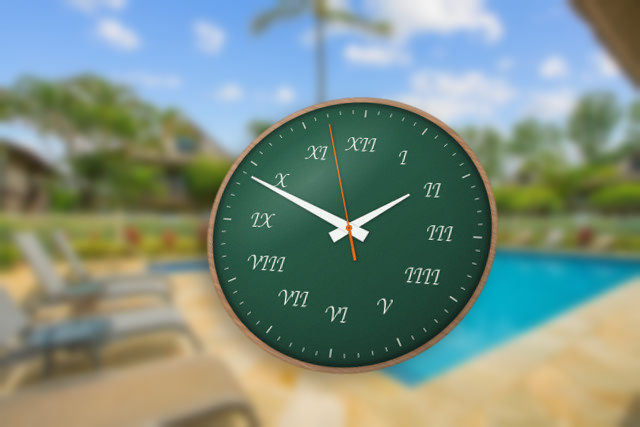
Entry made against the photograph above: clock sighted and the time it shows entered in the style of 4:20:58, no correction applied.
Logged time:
1:48:57
